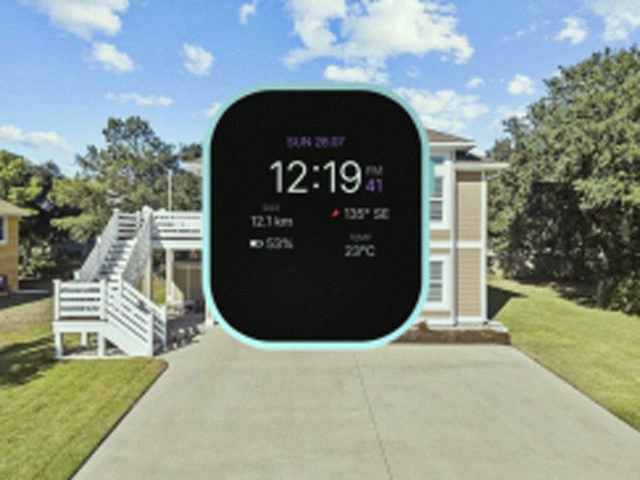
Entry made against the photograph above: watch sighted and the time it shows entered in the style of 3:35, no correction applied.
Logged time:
12:19
